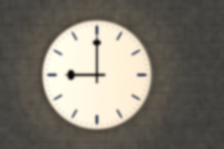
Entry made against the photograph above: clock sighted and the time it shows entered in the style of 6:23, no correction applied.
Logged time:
9:00
